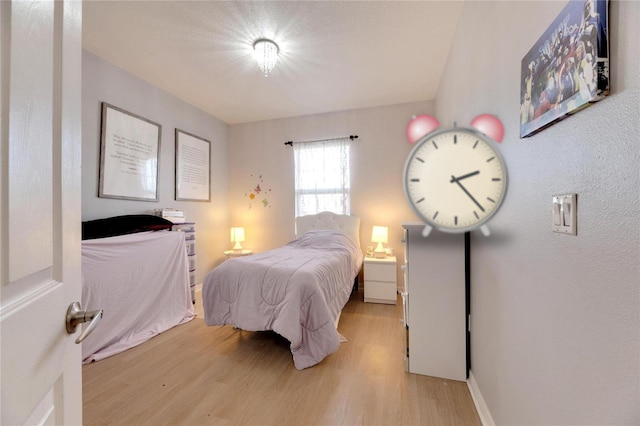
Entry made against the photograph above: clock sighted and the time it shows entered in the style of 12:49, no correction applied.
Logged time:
2:23
